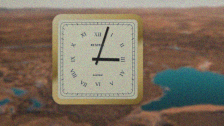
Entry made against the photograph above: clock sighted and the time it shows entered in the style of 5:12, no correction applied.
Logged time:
3:03
